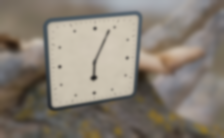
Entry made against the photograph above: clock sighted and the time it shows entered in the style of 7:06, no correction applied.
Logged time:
6:04
